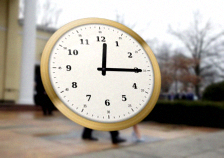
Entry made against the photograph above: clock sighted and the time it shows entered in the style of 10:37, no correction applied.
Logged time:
12:15
